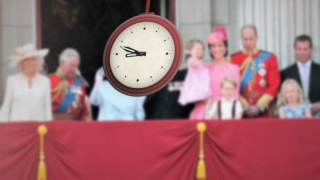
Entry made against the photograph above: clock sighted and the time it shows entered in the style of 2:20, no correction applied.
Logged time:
8:48
